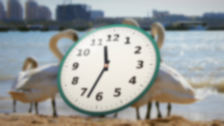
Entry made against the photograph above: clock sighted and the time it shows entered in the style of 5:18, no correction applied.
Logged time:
11:33
